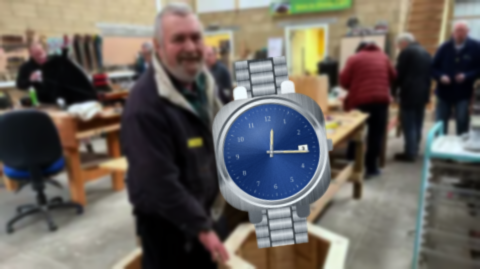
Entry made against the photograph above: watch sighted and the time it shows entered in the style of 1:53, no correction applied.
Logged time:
12:16
